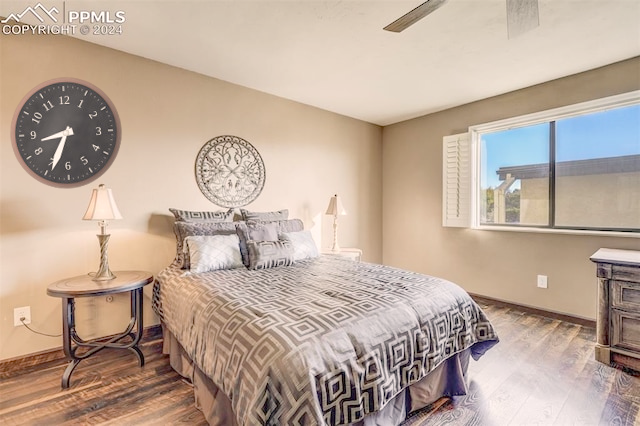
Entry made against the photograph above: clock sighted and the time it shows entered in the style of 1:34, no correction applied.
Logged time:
8:34
